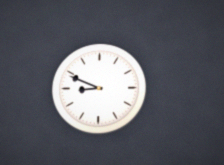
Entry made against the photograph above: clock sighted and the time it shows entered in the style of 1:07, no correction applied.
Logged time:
8:49
